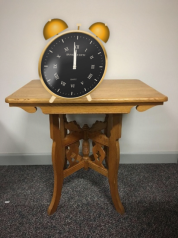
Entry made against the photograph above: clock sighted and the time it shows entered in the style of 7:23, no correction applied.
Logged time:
11:59
